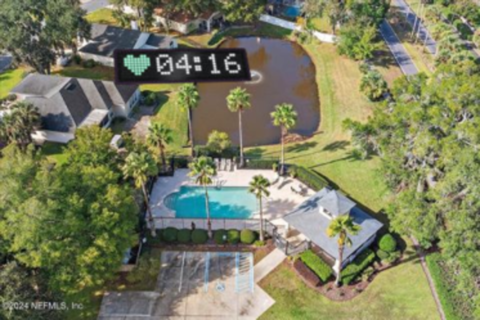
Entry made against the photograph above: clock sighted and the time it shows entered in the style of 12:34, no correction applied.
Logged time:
4:16
